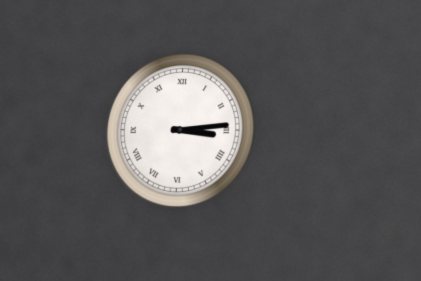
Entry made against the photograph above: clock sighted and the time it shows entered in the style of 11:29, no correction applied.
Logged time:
3:14
